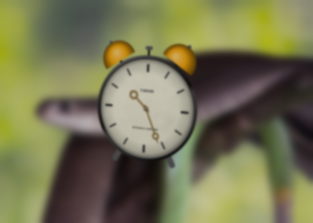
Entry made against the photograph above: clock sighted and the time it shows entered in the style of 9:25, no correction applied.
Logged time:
10:26
